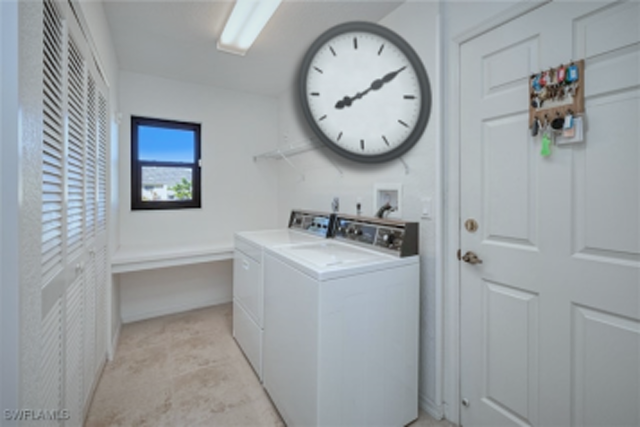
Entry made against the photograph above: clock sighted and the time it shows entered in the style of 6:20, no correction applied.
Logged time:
8:10
